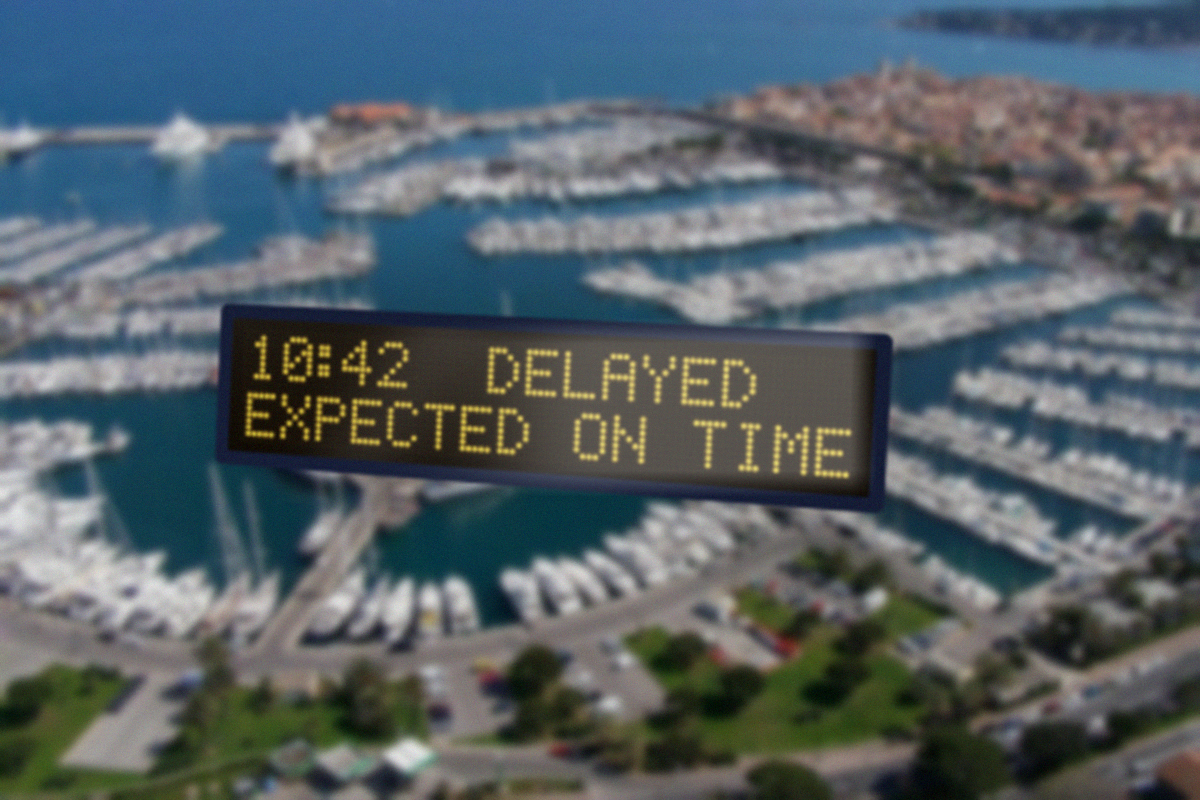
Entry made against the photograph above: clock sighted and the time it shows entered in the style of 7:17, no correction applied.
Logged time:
10:42
